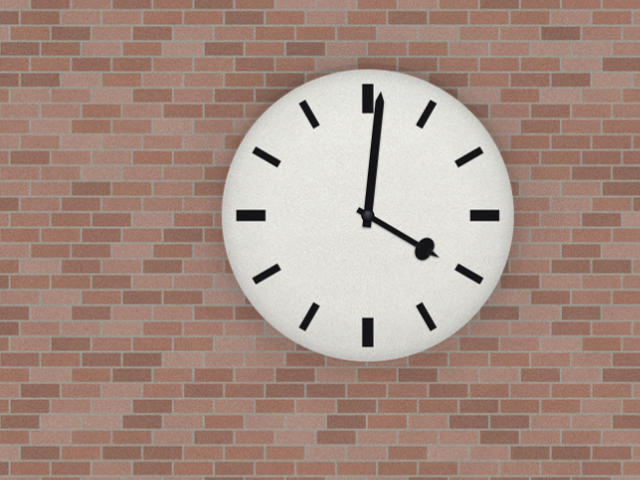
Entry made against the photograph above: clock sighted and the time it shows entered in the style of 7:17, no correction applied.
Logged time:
4:01
